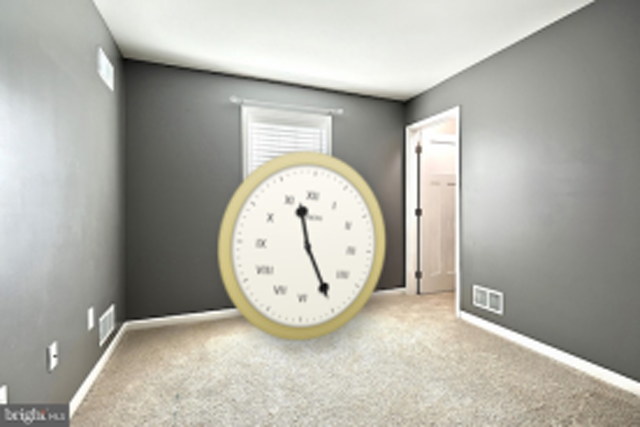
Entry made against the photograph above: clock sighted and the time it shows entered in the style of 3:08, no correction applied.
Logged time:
11:25
